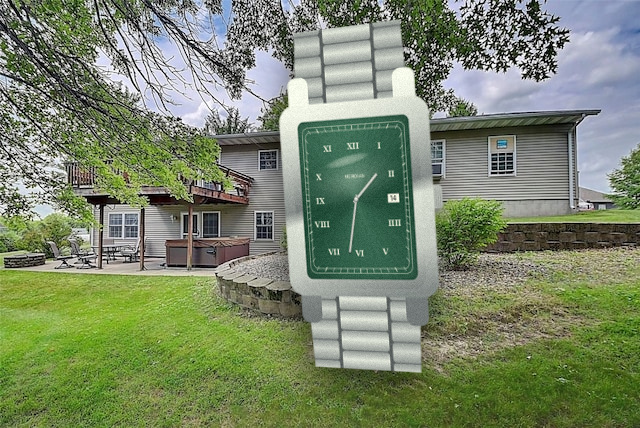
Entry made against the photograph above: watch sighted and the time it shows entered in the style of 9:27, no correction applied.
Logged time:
1:32
